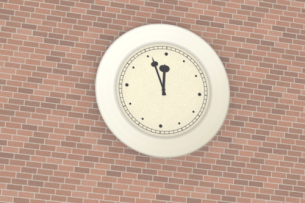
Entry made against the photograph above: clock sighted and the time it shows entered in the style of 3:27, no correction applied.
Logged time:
11:56
